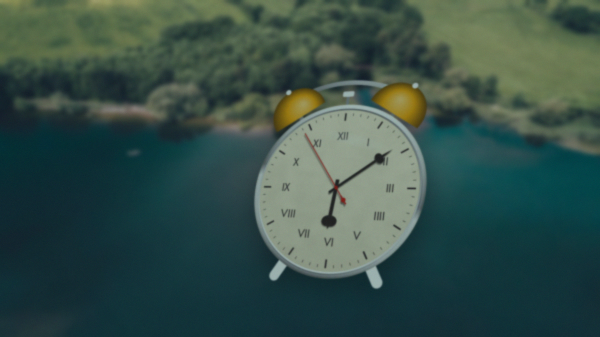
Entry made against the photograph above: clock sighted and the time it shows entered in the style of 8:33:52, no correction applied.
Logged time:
6:08:54
